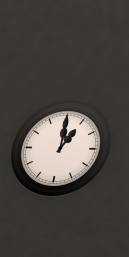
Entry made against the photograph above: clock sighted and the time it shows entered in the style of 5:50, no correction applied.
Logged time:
1:00
